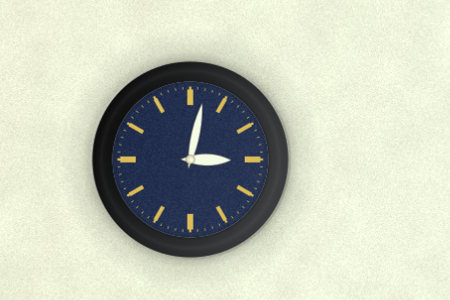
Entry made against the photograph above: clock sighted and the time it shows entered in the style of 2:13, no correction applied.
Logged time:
3:02
